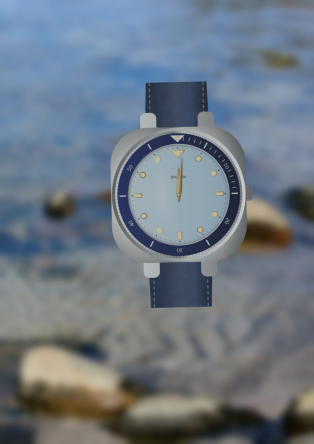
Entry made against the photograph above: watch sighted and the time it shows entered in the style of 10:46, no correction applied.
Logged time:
12:01
